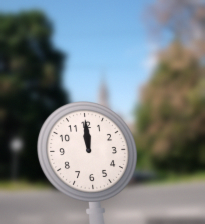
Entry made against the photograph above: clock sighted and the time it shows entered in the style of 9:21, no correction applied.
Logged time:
12:00
